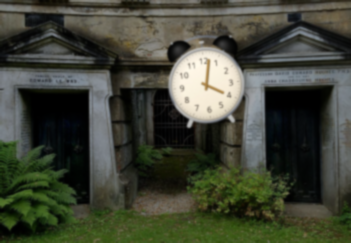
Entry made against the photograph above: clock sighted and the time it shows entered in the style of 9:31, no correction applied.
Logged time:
4:02
